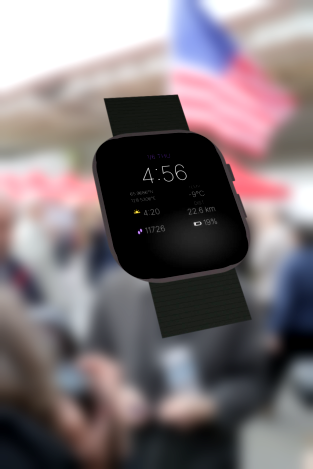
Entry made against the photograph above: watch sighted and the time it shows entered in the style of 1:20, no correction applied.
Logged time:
4:56
